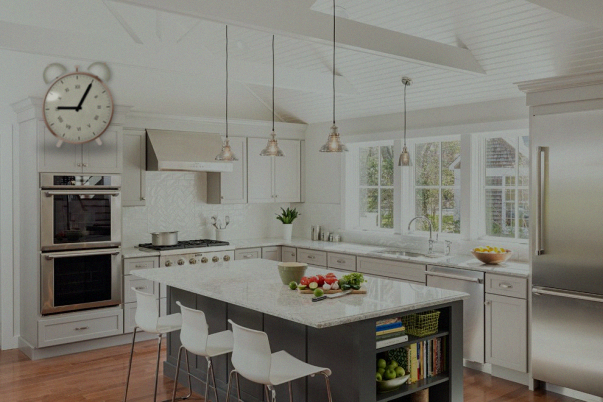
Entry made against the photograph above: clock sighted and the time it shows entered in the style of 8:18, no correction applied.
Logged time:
9:05
